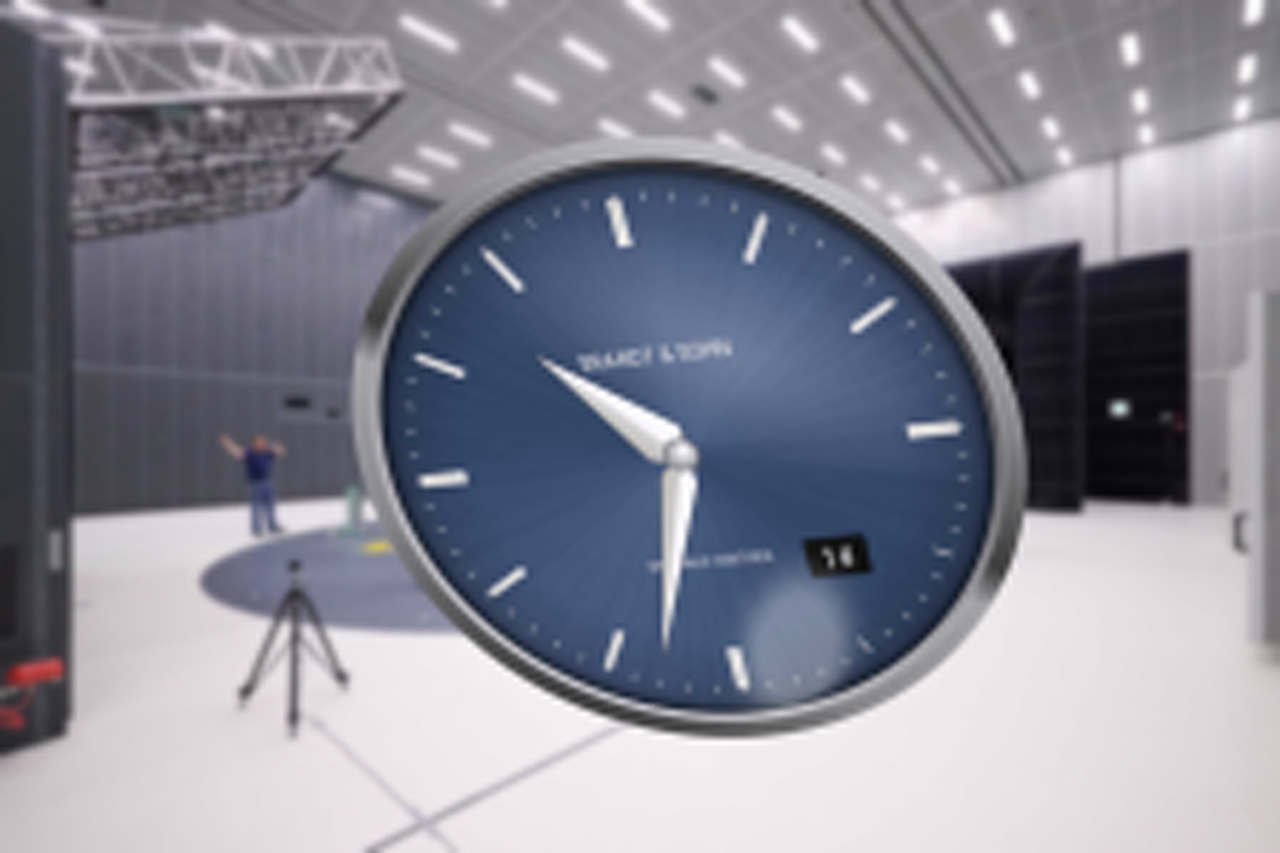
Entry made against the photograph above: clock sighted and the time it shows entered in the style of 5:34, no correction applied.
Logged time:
10:33
